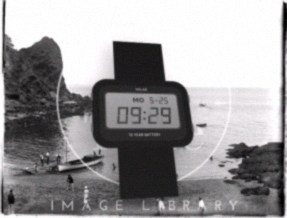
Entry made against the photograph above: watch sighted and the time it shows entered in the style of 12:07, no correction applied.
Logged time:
9:29
